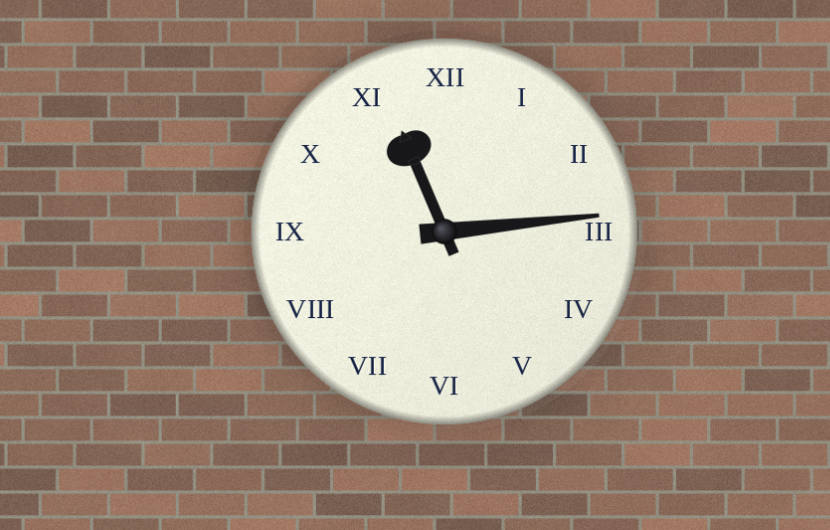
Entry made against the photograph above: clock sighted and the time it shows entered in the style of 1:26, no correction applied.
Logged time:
11:14
